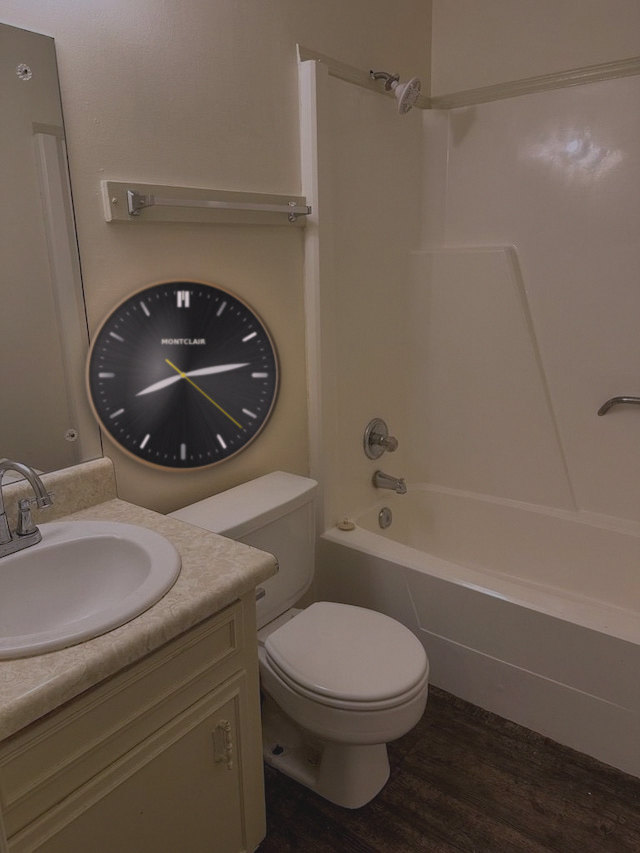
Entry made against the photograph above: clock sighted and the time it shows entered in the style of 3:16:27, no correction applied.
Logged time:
8:13:22
